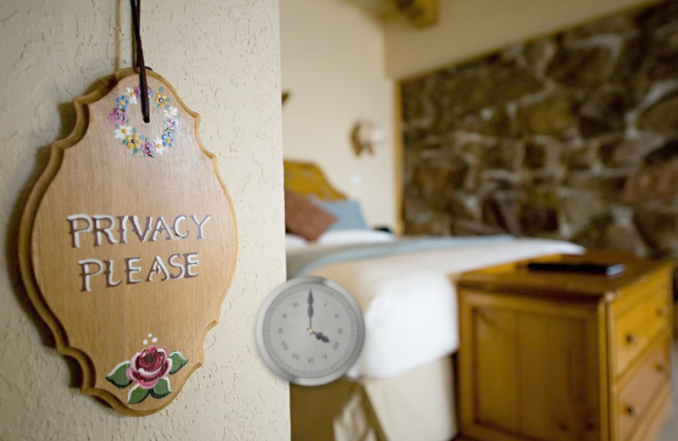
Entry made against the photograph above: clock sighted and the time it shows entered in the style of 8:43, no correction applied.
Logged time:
4:00
